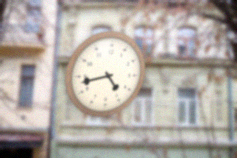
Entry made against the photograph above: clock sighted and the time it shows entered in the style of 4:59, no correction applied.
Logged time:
4:43
